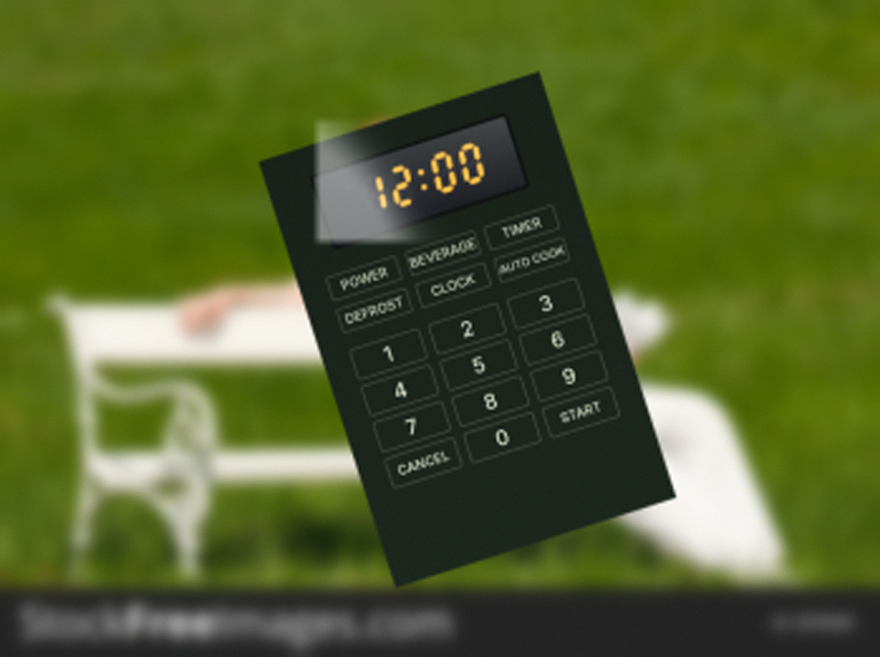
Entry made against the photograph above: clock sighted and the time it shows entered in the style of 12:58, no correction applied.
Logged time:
12:00
